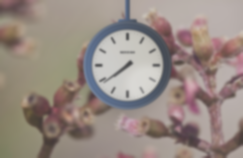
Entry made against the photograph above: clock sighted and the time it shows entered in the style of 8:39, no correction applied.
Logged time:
7:39
